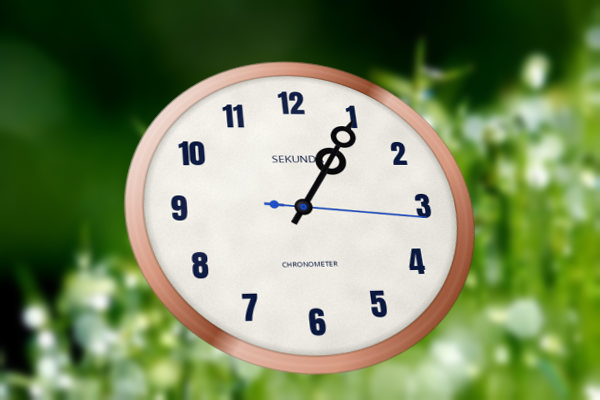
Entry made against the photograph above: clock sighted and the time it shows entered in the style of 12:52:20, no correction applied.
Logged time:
1:05:16
